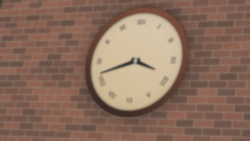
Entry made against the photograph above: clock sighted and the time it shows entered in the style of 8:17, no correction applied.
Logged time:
3:42
